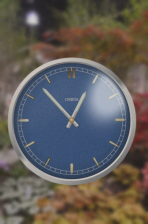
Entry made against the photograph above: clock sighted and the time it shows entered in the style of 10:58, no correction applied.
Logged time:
12:53
